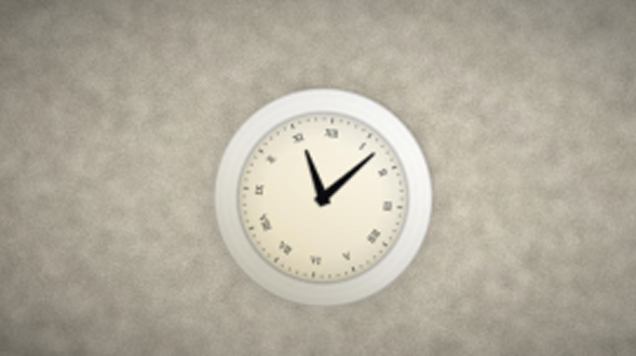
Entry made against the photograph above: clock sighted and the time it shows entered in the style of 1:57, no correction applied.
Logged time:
11:07
